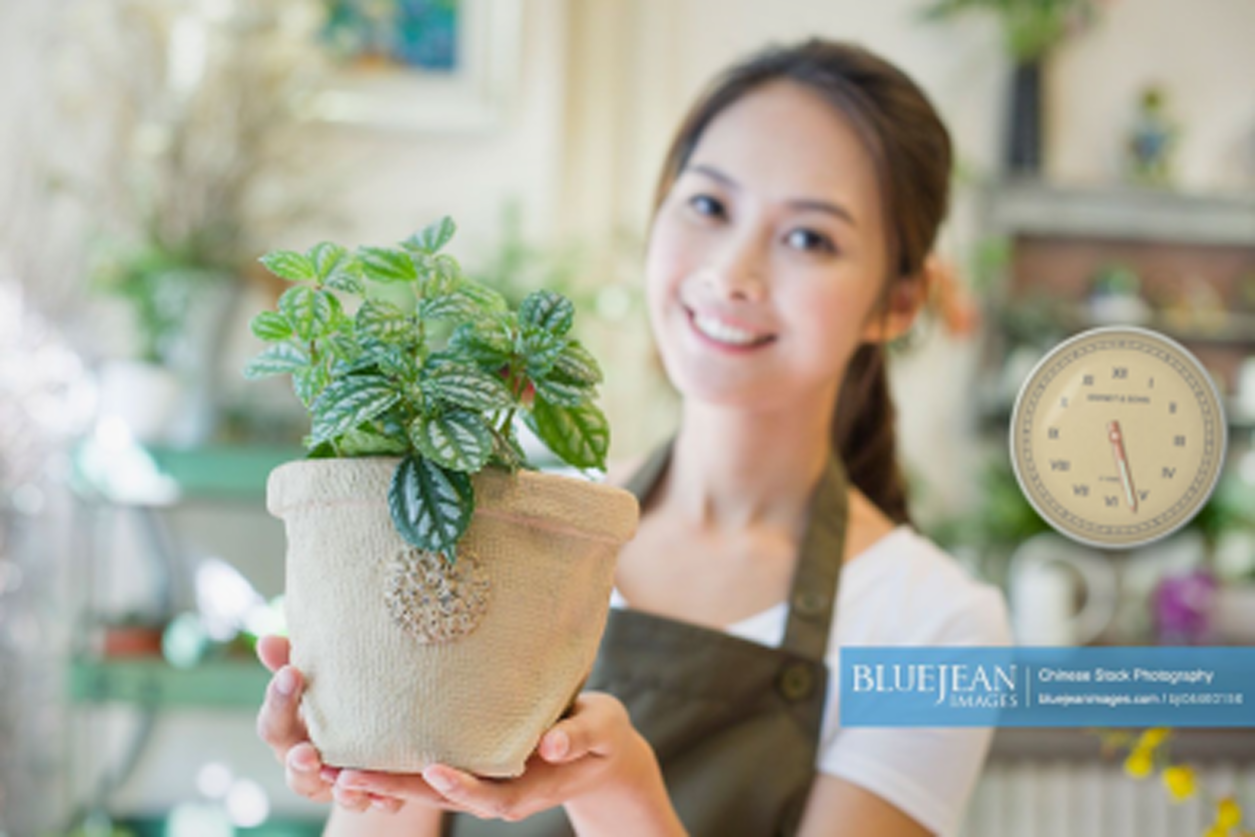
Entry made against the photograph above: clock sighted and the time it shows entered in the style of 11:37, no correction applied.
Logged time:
5:27
